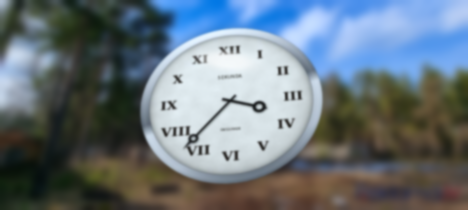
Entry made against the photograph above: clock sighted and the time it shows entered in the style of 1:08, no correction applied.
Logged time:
3:37
